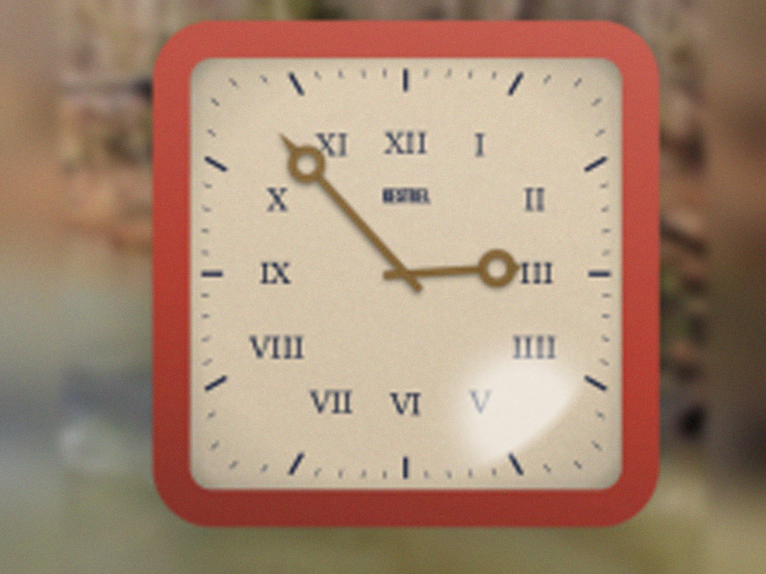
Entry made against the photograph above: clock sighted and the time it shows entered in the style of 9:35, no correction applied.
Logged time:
2:53
